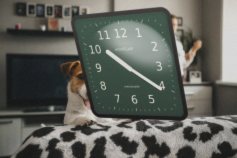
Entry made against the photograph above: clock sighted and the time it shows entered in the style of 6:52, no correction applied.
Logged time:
10:21
